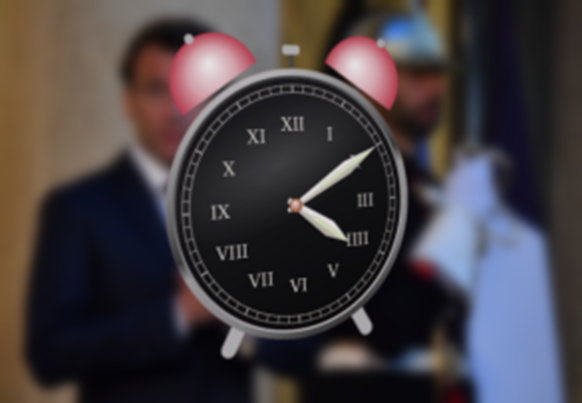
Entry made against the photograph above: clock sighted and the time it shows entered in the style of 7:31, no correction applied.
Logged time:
4:10
